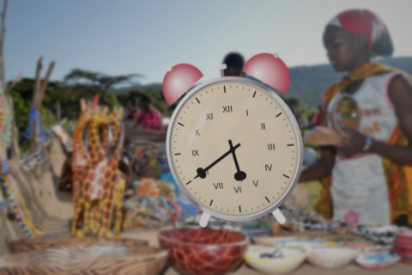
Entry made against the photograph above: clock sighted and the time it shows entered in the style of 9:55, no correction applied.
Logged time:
5:40
